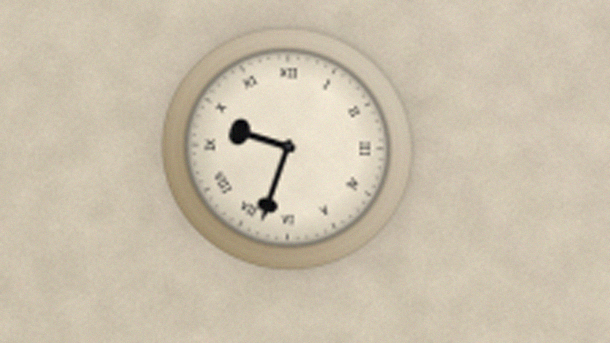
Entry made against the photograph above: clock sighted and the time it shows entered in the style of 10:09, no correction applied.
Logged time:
9:33
